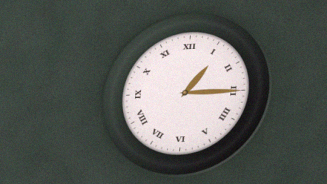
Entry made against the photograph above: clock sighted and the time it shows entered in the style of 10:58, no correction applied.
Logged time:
1:15
